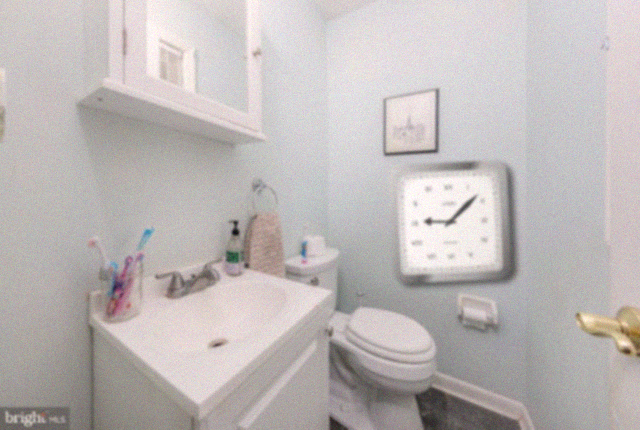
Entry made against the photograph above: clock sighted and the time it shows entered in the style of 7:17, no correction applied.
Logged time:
9:08
